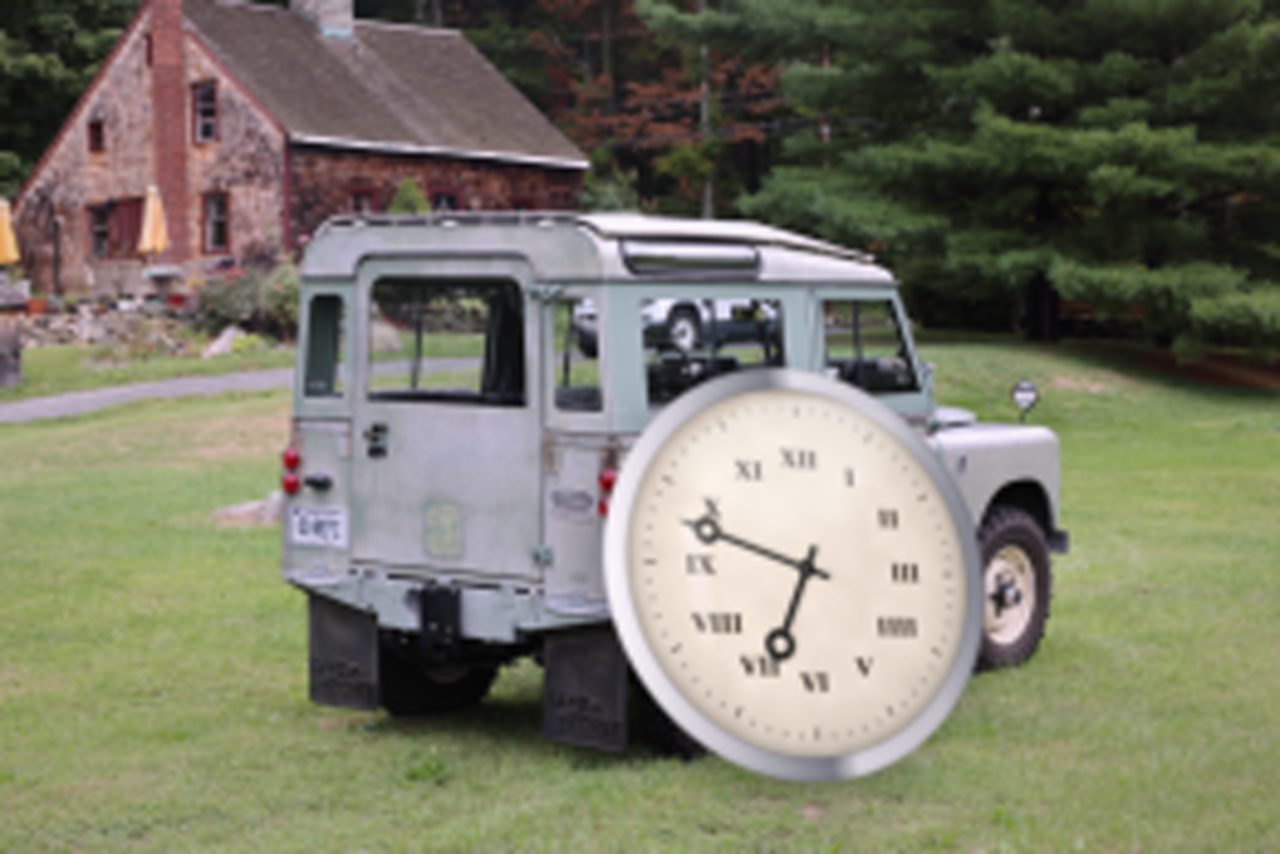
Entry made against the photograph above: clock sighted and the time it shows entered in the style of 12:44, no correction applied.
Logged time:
6:48
